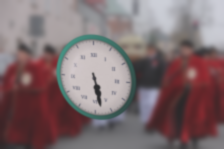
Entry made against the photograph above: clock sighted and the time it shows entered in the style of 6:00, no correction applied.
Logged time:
5:28
